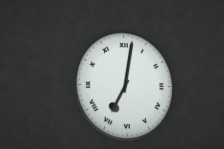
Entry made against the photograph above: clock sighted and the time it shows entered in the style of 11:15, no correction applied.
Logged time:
7:02
